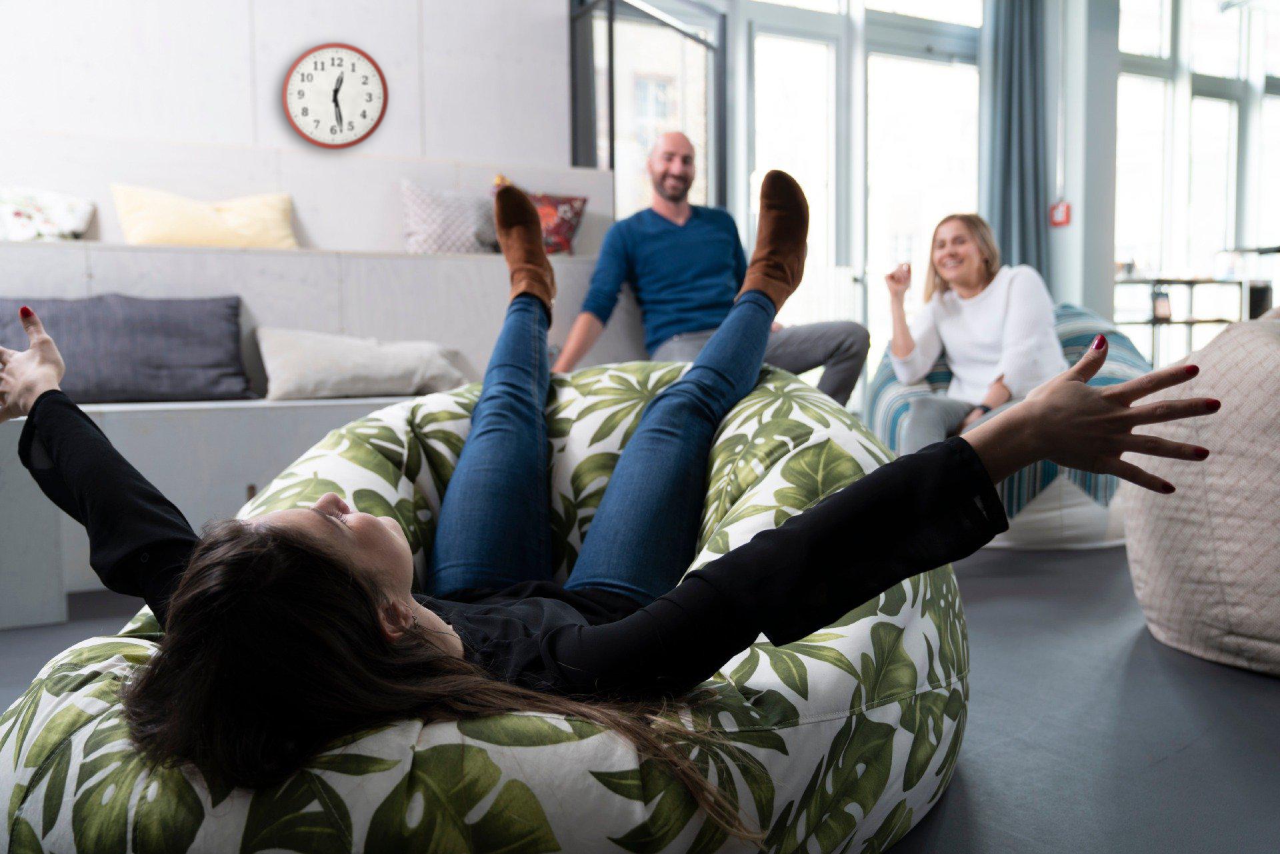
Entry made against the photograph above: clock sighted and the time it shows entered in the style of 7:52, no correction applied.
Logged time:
12:28
